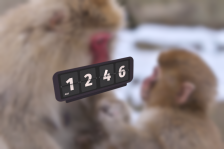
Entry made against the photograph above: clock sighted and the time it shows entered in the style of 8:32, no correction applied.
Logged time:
12:46
